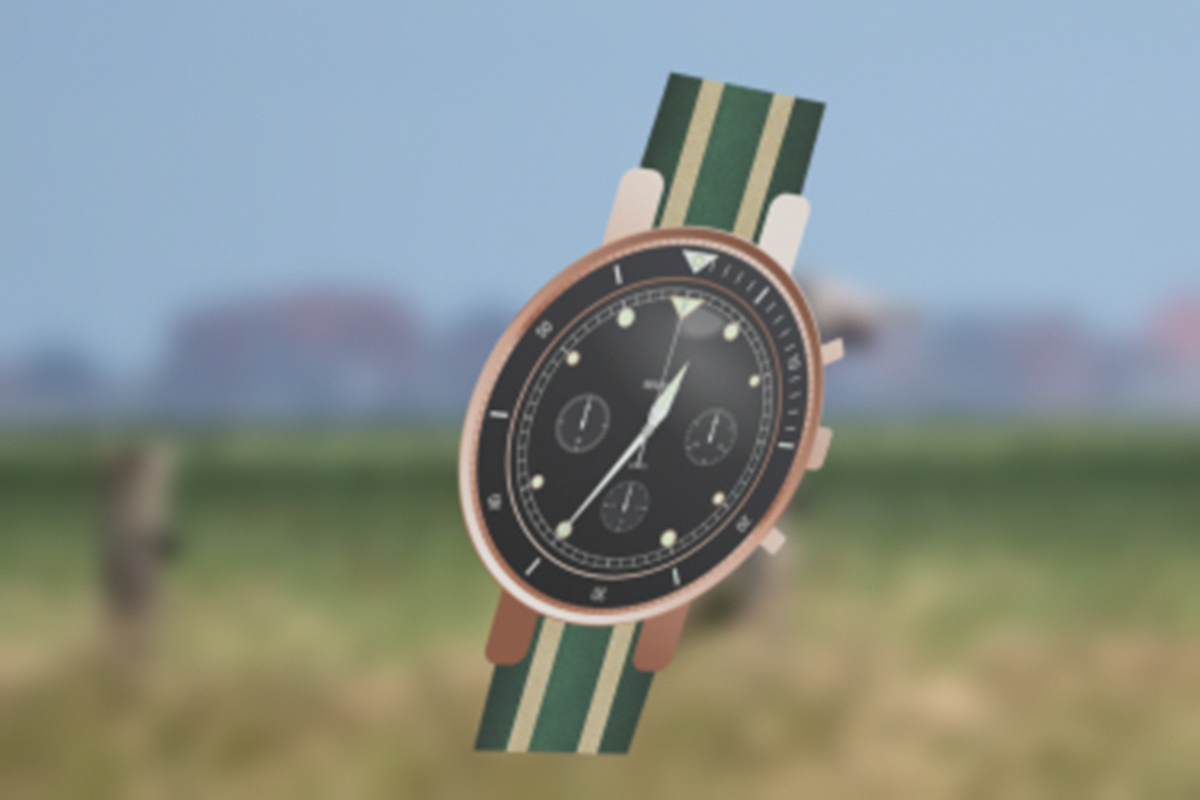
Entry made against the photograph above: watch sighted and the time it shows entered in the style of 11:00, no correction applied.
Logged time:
12:35
